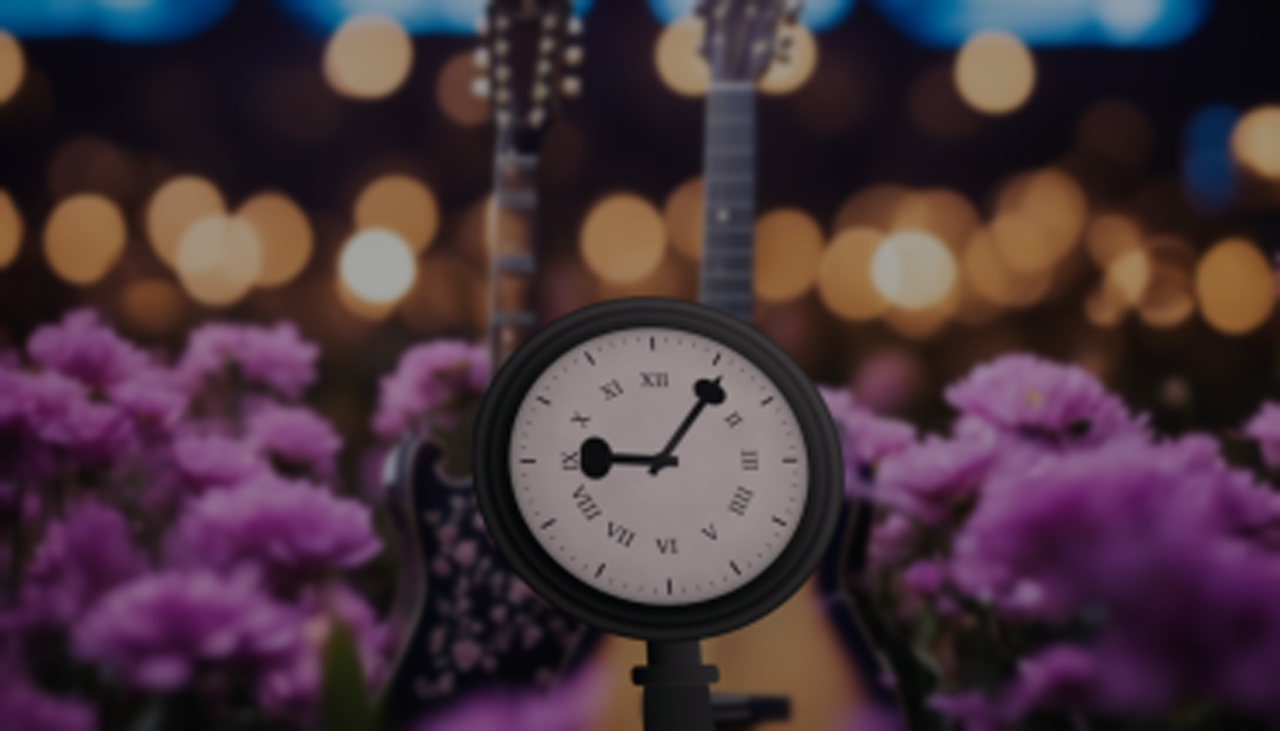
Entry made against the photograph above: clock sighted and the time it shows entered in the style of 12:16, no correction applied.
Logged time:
9:06
